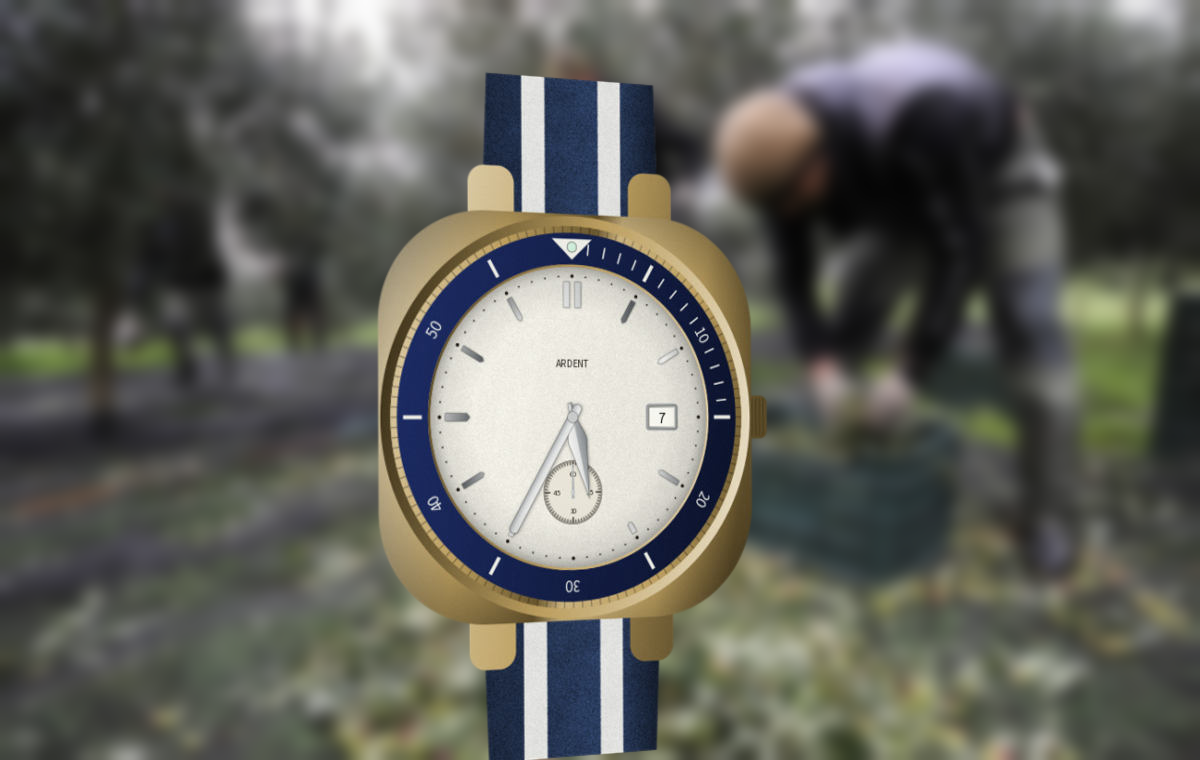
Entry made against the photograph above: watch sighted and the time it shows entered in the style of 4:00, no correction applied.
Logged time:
5:35
